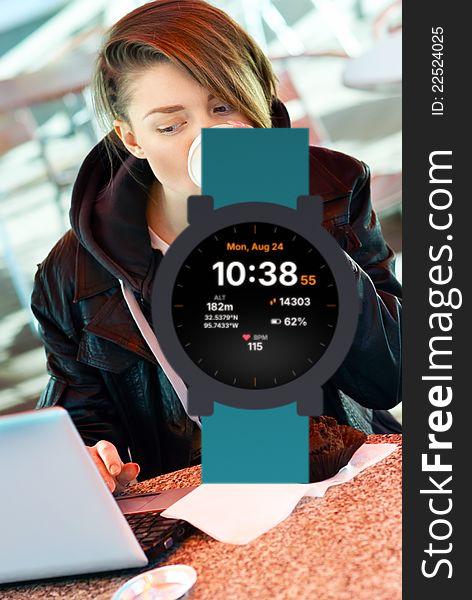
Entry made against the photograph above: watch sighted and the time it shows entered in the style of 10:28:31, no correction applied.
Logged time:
10:38:55
